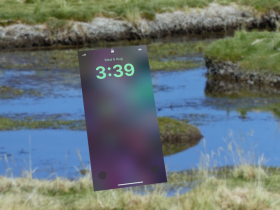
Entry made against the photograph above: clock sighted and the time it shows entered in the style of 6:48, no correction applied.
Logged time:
3:39
